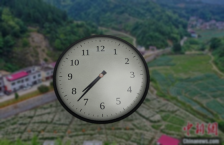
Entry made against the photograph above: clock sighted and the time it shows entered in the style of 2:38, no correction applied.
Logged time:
7:37
